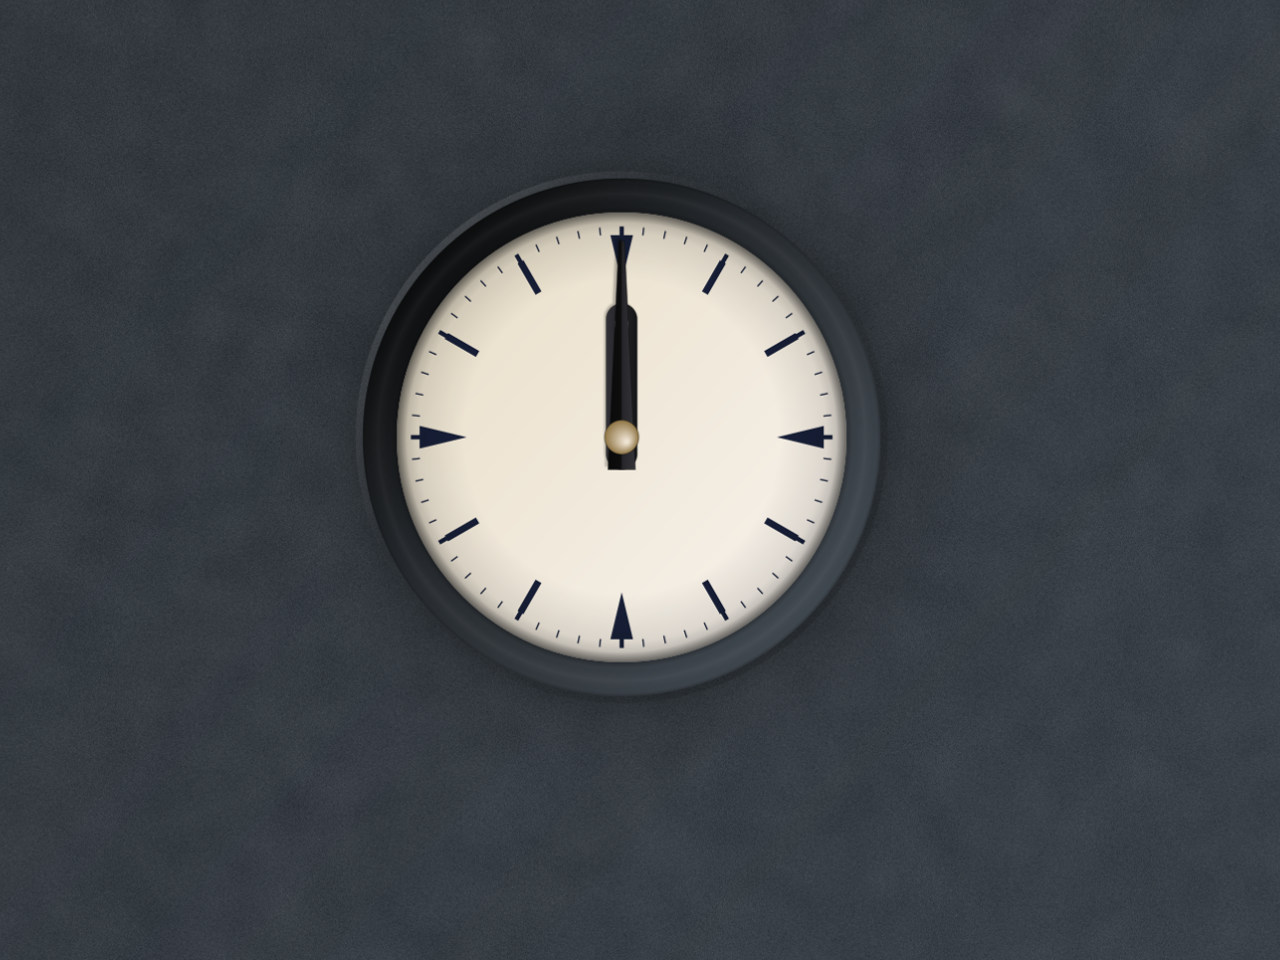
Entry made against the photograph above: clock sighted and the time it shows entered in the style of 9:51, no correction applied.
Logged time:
12:00
